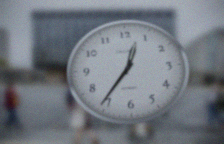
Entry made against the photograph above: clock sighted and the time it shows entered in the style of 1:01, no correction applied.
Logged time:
12:36
